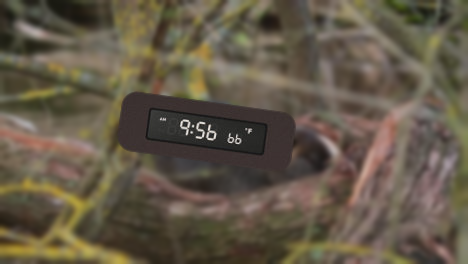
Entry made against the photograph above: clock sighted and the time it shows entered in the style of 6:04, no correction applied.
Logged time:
9:56
